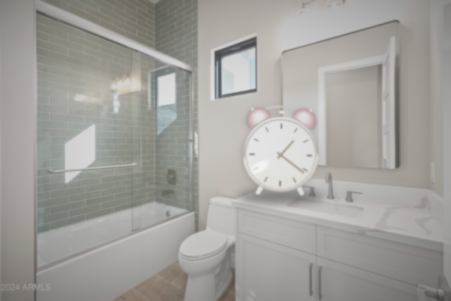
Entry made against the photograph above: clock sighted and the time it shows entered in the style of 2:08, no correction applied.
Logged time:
1:21
